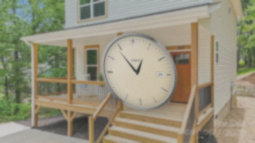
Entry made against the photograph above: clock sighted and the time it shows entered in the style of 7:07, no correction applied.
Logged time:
12:54
